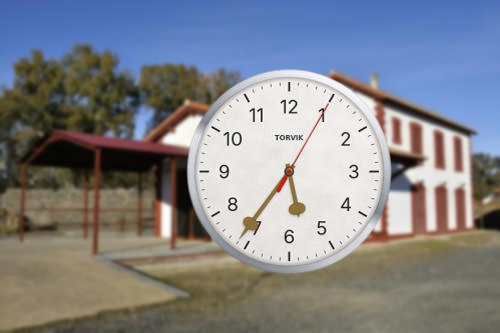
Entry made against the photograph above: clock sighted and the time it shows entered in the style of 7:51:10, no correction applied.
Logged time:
5:36:05
